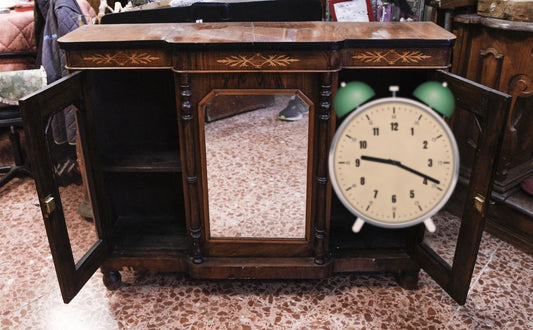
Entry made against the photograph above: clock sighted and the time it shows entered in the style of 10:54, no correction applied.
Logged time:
9:19
